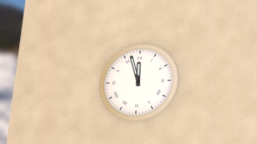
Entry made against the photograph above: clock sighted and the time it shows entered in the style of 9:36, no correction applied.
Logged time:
11:57
